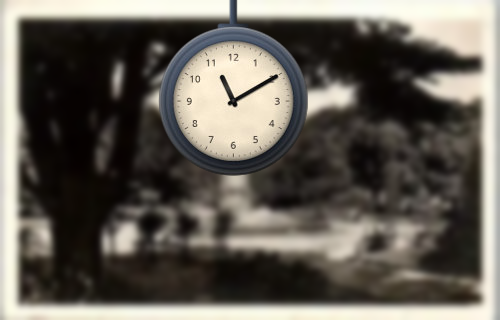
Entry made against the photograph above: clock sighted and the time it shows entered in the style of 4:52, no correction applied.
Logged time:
11:10
